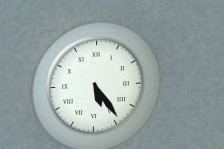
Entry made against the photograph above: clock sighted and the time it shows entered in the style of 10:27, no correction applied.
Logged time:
5:24
